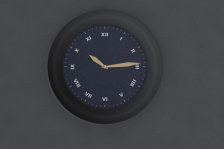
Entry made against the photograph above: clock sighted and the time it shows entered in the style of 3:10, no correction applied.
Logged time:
10:14
